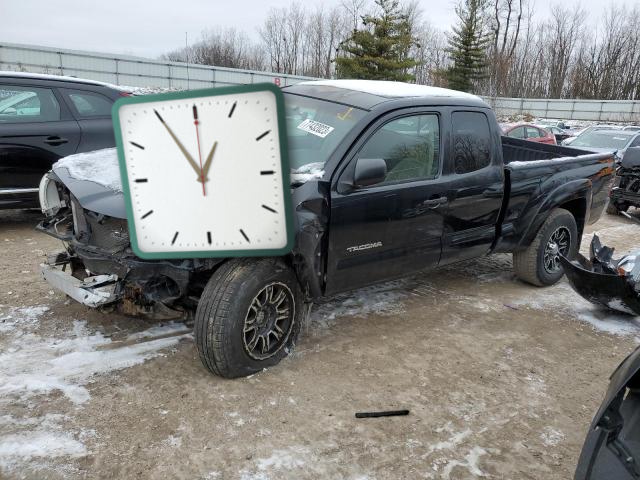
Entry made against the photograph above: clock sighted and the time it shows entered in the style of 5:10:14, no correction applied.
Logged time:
12:55:00
